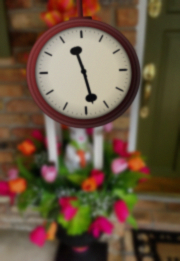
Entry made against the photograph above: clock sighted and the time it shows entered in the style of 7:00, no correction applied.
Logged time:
11:28
